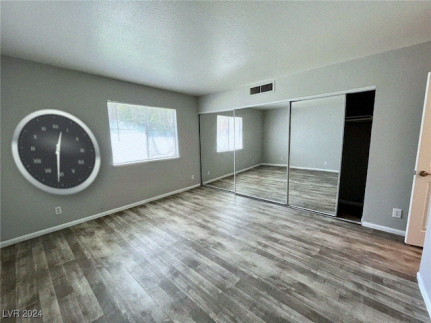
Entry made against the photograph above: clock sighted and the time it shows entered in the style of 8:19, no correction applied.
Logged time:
12:31
